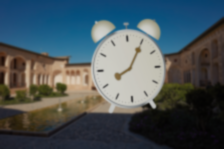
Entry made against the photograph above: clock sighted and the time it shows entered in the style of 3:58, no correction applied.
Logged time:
8:05
